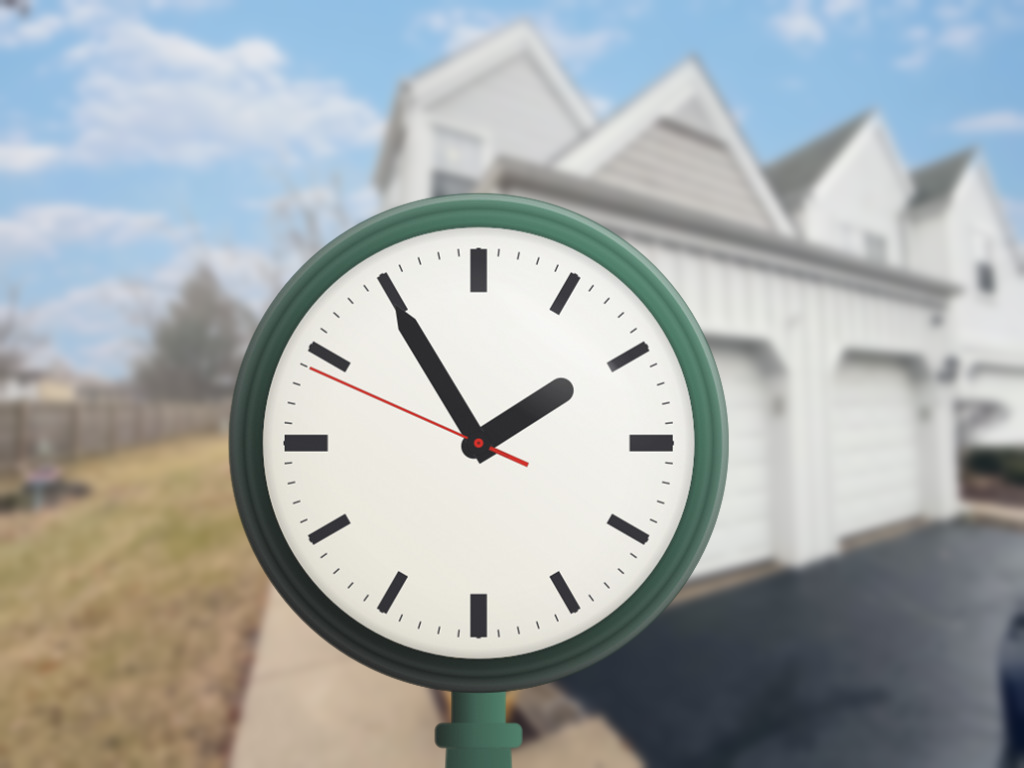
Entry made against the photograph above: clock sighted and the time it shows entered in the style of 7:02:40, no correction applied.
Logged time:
1:54:49
